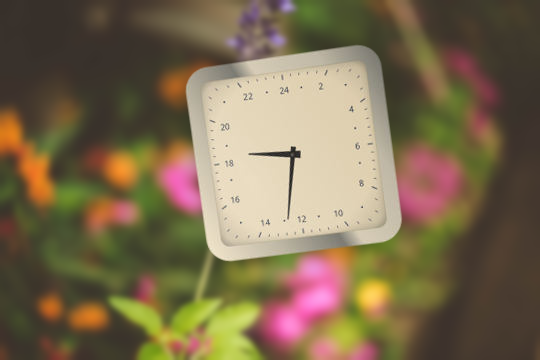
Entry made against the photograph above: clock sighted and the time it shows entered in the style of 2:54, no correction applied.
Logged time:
18:32
